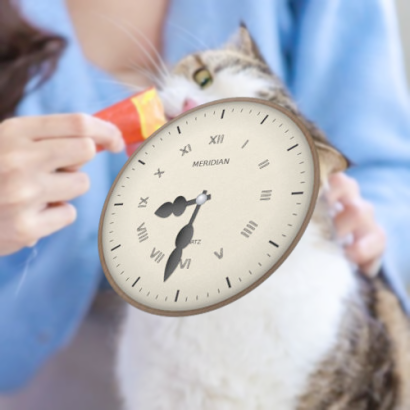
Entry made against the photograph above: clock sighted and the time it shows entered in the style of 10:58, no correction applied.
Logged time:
8:32
